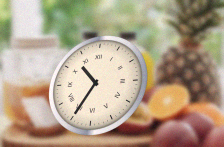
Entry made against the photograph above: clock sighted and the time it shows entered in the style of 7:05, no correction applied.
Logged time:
10:35
